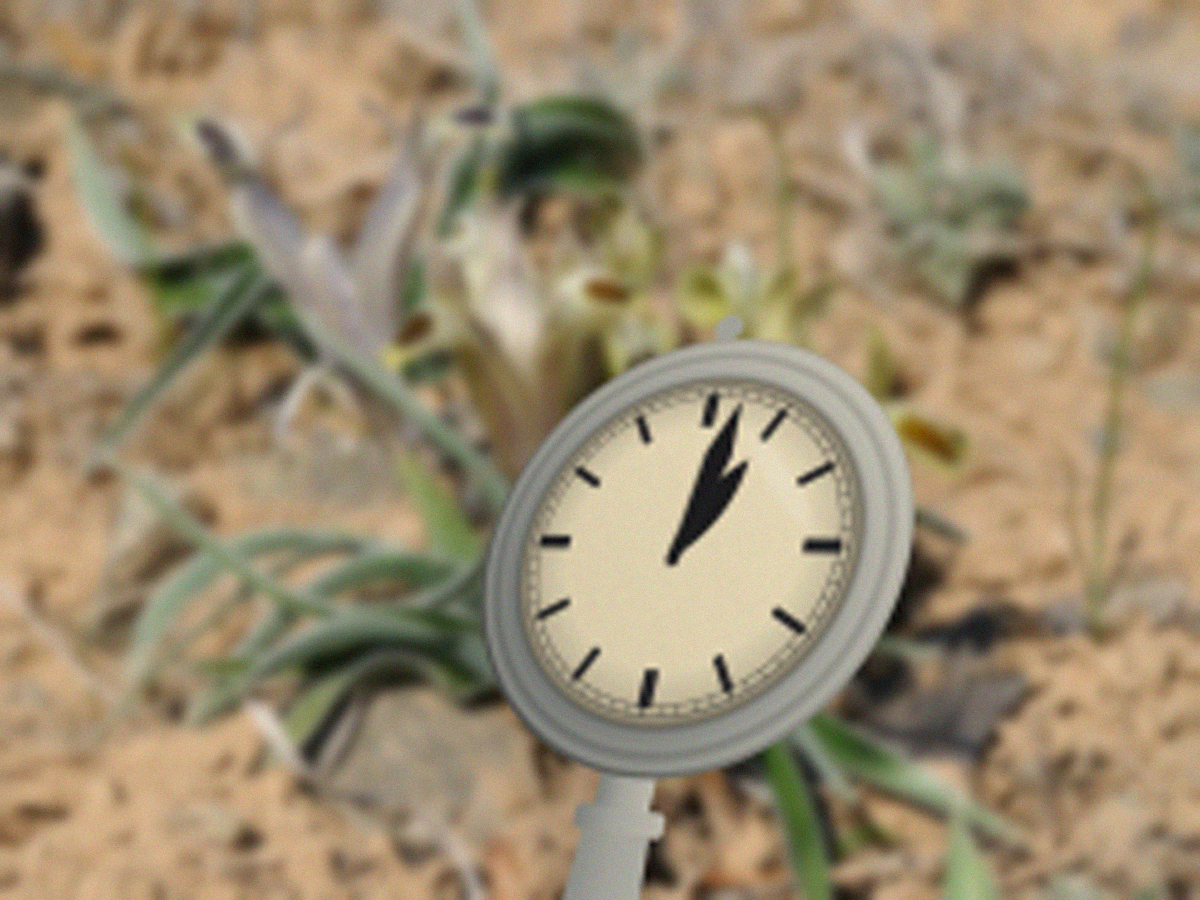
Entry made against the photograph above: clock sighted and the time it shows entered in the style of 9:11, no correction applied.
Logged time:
1:02
